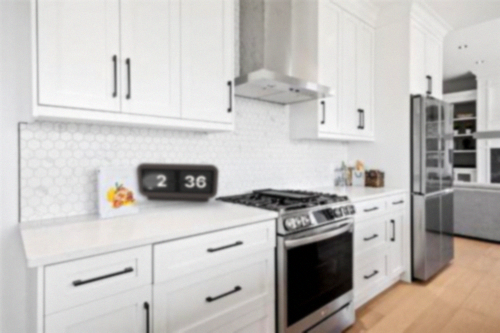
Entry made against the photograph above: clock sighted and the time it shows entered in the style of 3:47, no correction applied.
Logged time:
2:36
